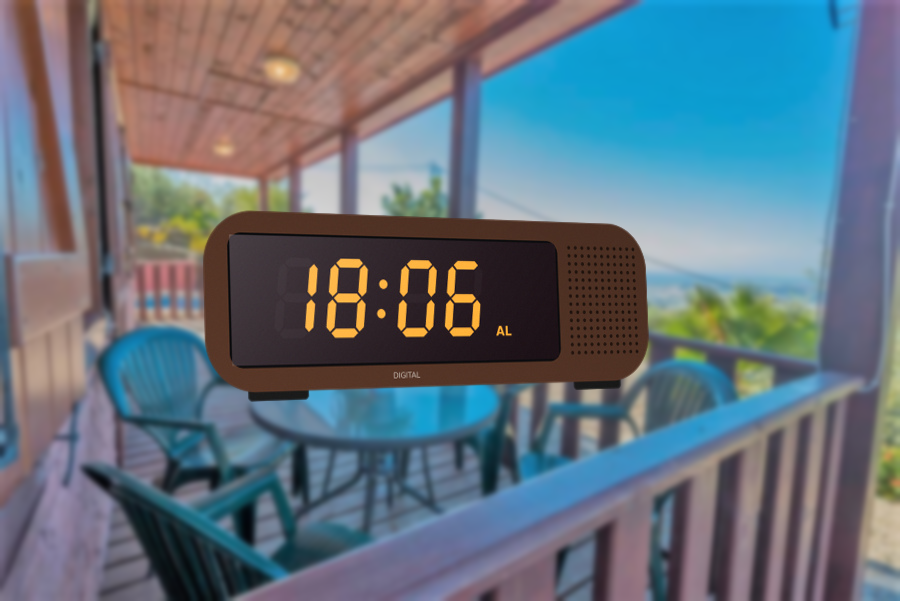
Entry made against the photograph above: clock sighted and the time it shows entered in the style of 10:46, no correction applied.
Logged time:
18:06
